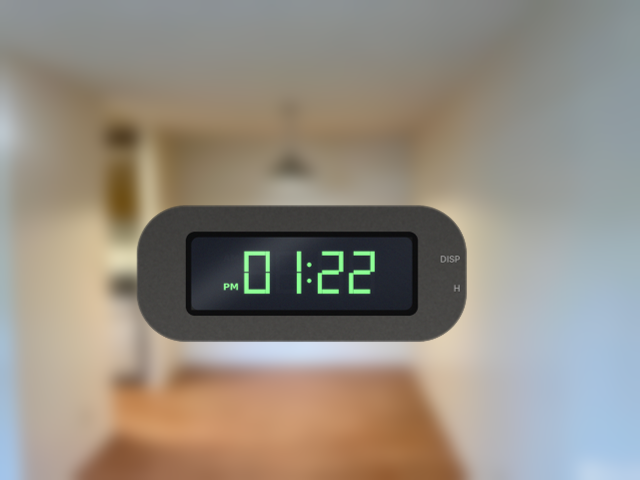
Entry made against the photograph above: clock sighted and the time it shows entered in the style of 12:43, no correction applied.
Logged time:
1:22
